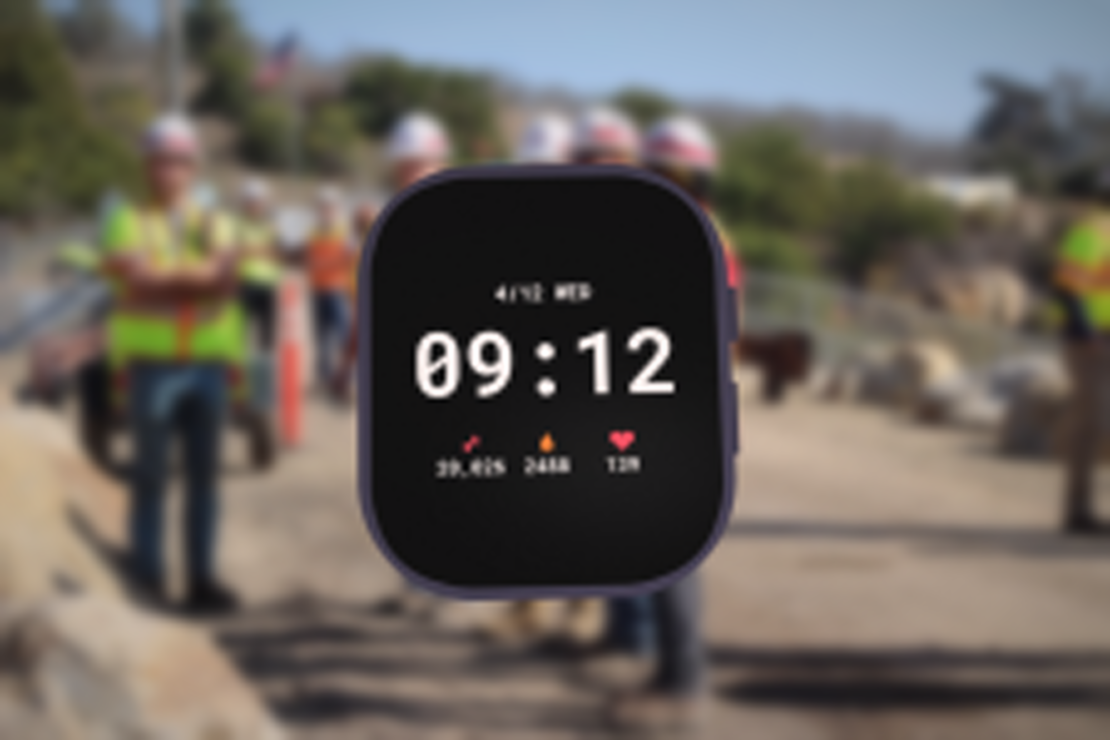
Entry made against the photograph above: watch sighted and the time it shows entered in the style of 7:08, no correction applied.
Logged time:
9:12
